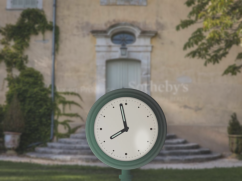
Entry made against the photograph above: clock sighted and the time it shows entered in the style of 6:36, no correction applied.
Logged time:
7:58
